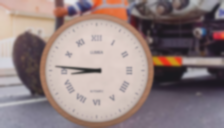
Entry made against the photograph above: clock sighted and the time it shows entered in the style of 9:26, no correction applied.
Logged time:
8:46
